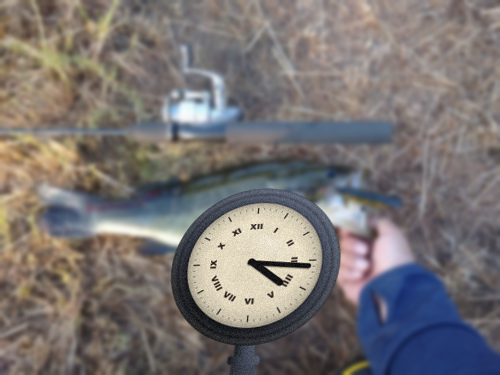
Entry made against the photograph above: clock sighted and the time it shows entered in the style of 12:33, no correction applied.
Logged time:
4:16
